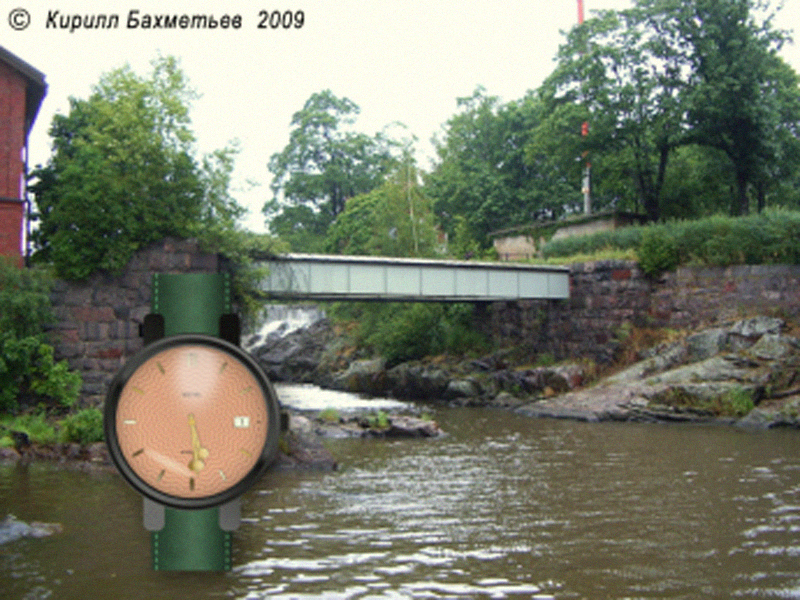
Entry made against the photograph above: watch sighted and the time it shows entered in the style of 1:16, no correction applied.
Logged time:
5:29
